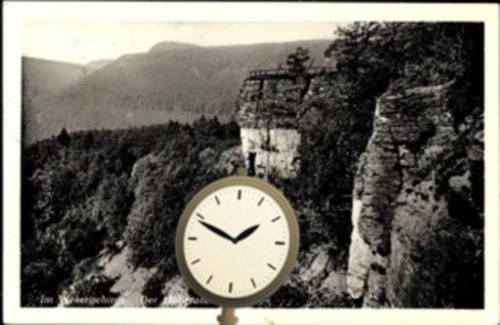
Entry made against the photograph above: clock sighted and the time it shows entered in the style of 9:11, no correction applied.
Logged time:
1:49
